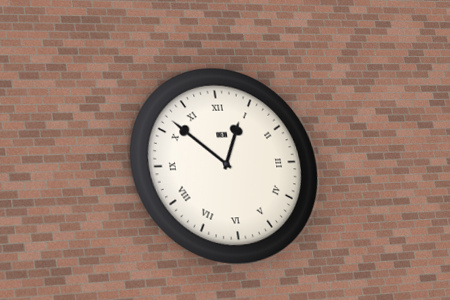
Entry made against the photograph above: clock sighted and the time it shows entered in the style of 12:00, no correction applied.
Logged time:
12:52
